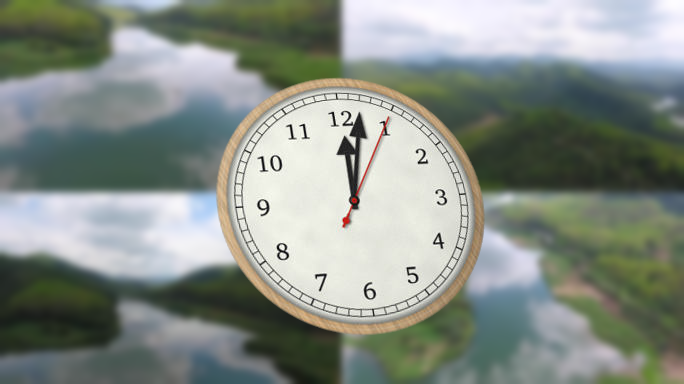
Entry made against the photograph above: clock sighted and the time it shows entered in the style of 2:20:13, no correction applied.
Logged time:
12:02:05
